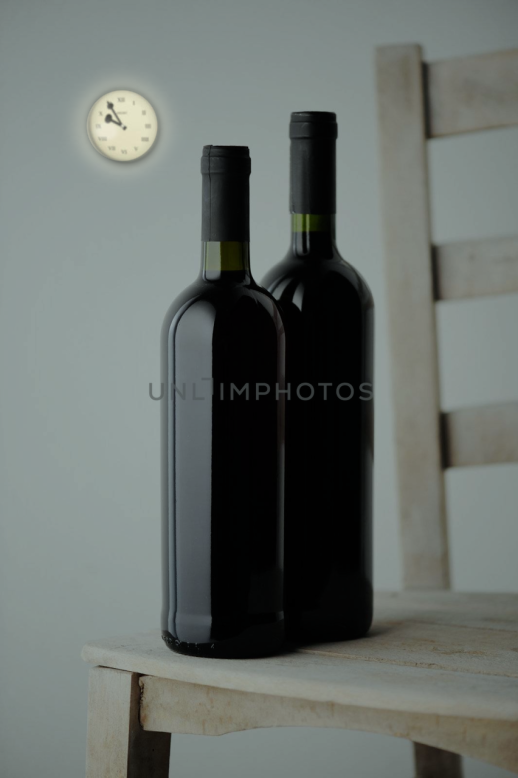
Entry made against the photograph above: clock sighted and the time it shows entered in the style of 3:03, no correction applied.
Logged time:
9:55
